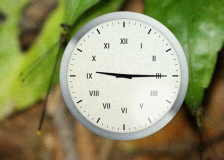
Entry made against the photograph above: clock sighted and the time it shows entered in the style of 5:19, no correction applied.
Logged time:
9:15
